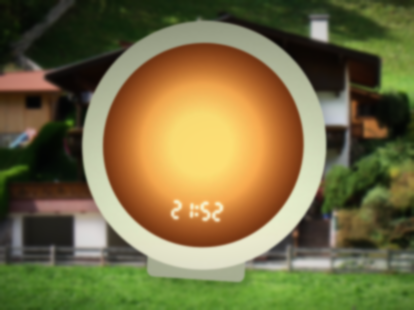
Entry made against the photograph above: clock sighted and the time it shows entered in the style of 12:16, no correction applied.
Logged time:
21:52
